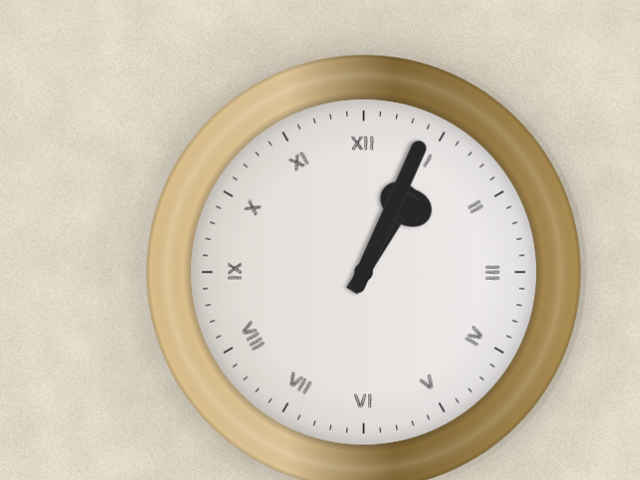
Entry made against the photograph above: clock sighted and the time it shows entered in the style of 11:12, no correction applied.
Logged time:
1:04
